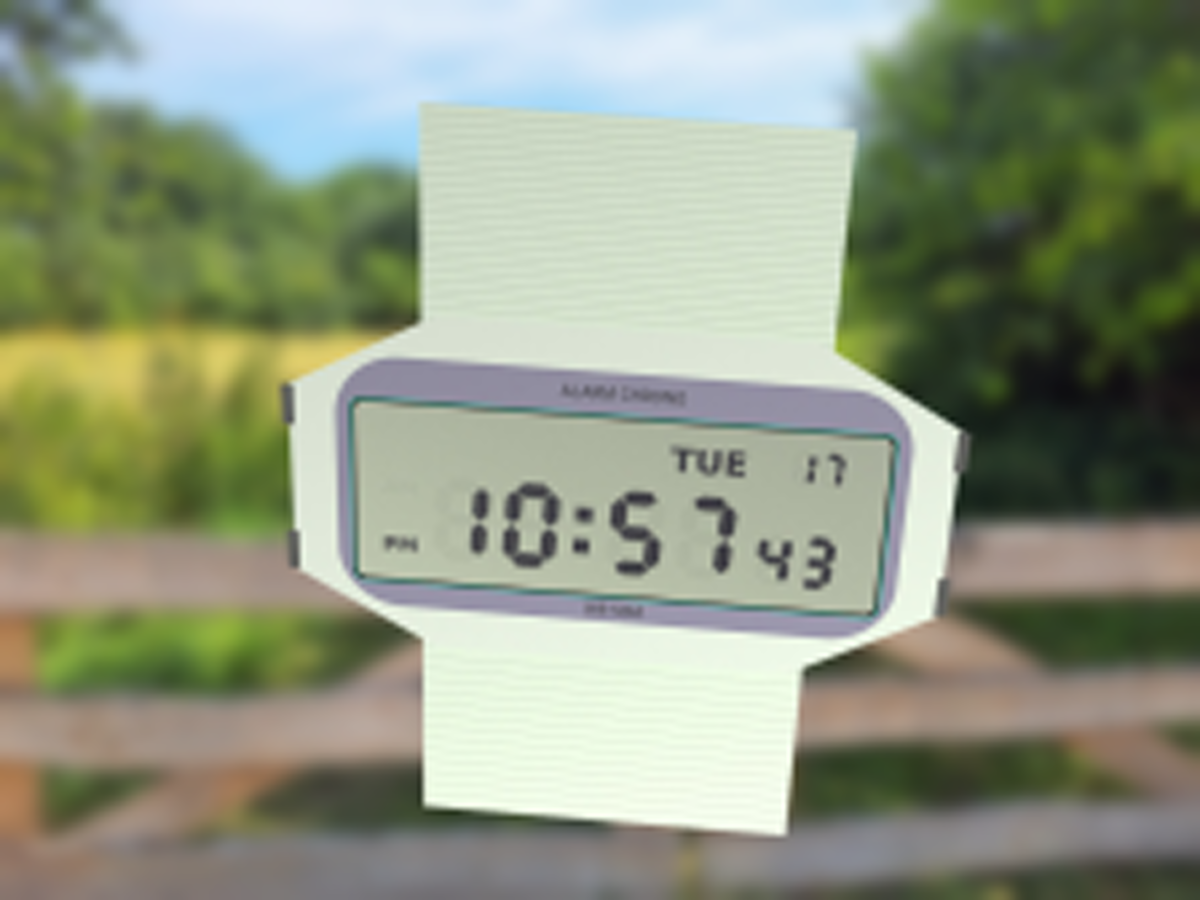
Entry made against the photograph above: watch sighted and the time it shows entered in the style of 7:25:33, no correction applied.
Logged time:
10:57:43
